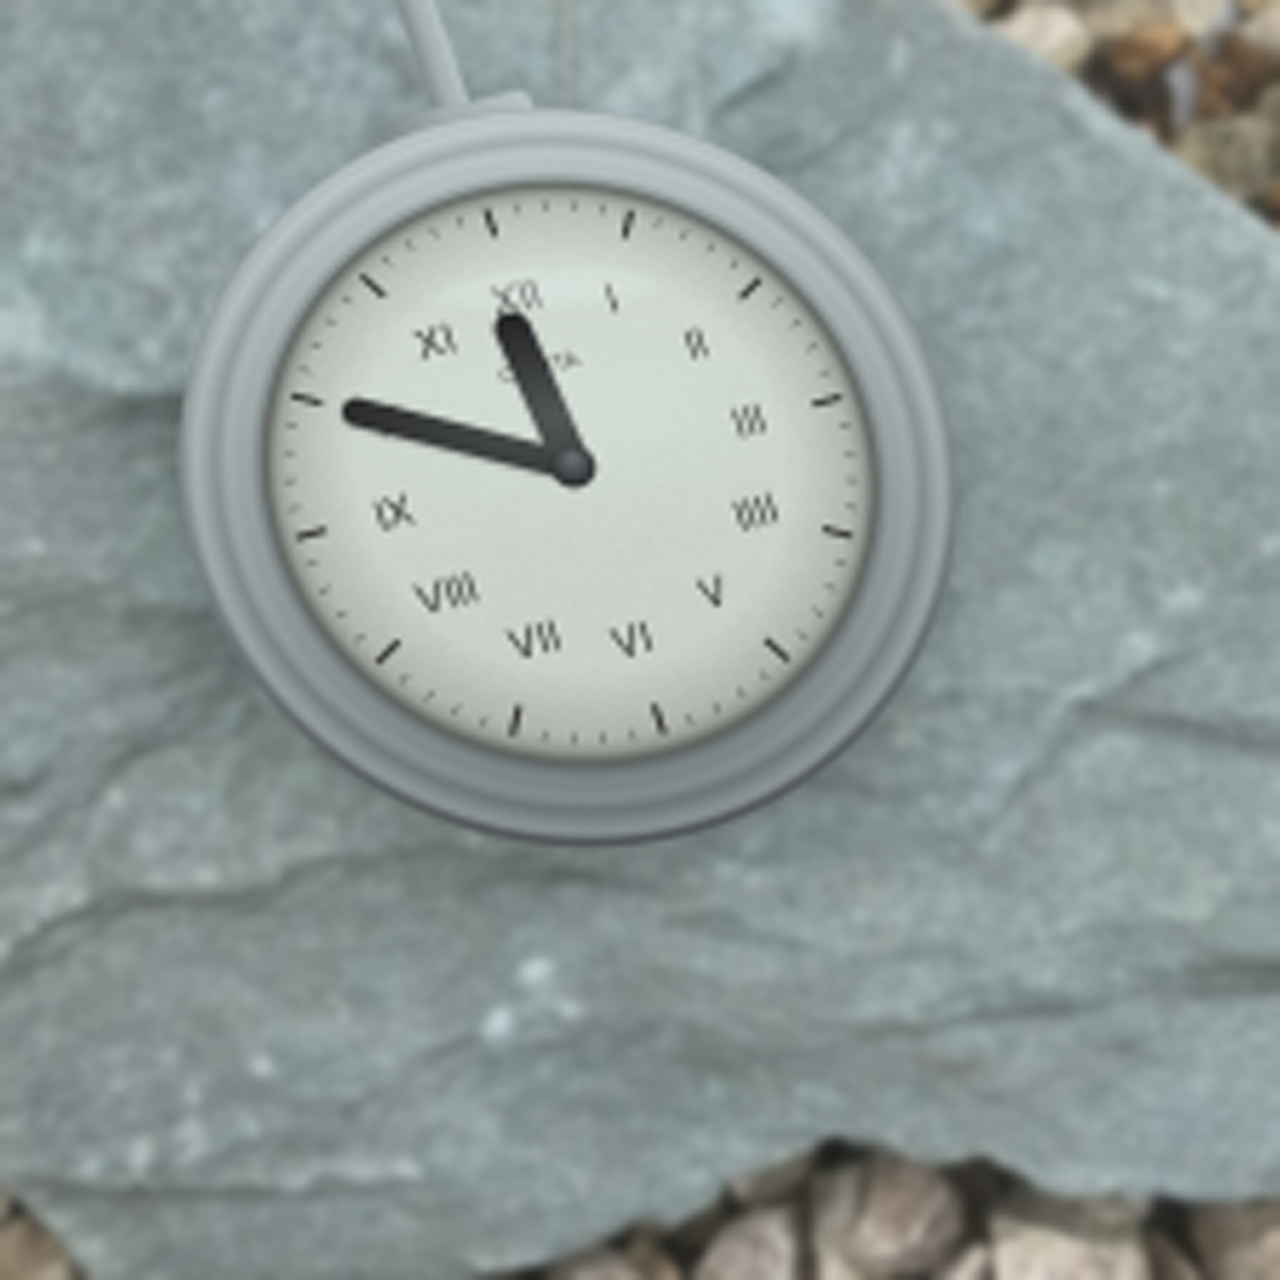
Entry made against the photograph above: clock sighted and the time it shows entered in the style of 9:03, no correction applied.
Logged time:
11:50
